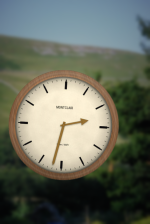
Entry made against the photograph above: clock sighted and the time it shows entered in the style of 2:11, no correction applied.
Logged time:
2:32
